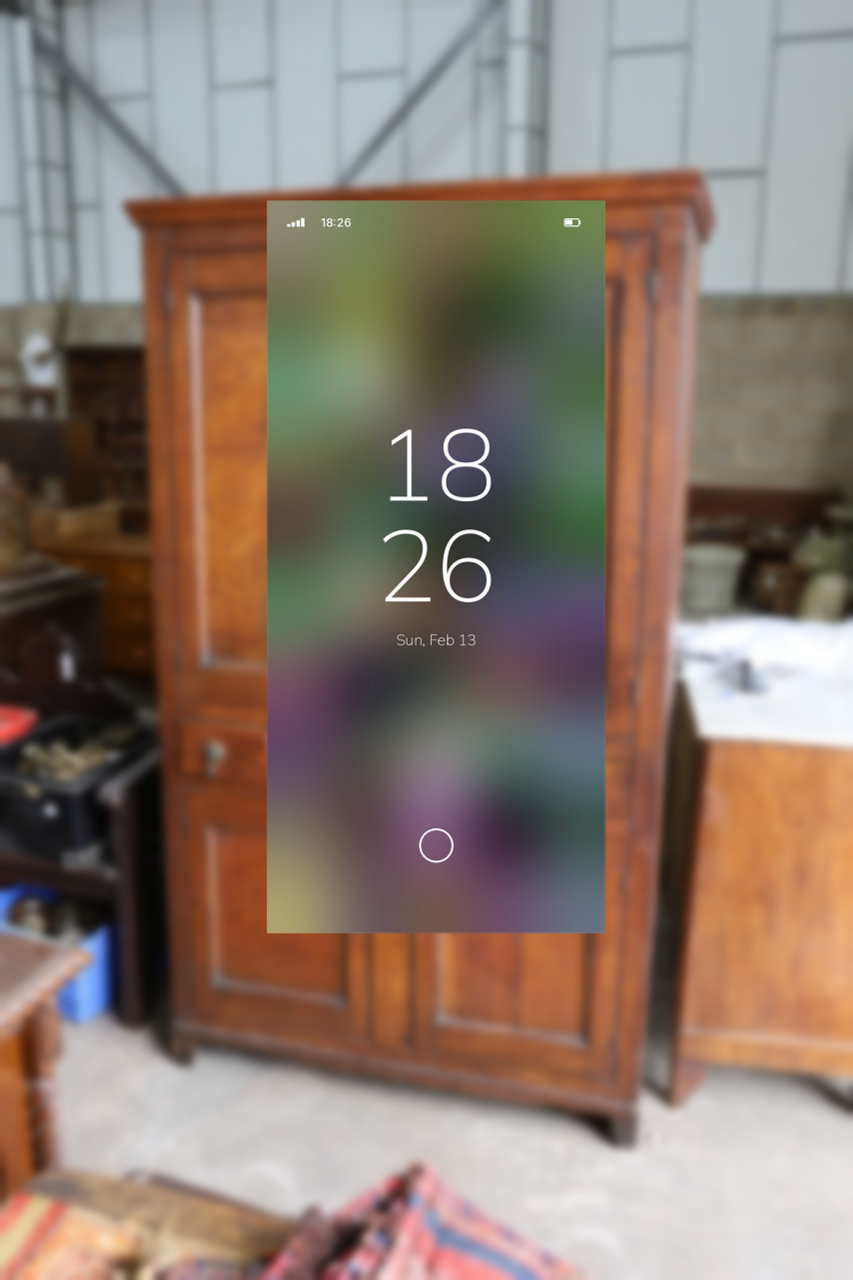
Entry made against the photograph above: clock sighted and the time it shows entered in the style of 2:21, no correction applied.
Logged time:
18:26
